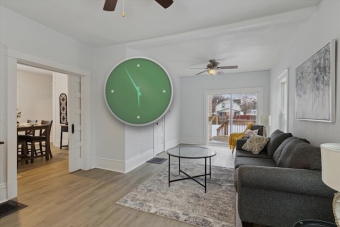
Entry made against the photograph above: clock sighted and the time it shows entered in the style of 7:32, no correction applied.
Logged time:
5:55
